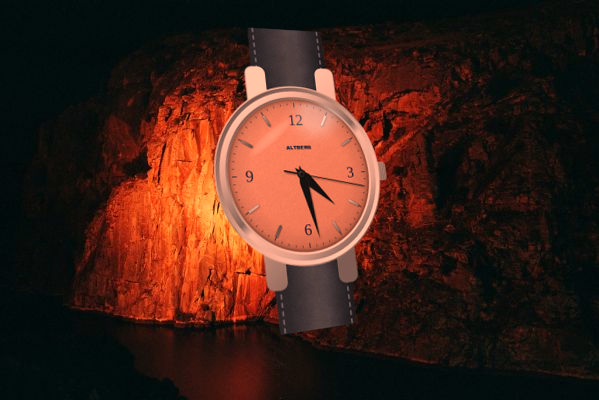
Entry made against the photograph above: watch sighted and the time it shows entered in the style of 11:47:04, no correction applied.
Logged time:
4:28:17
